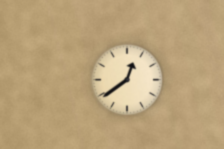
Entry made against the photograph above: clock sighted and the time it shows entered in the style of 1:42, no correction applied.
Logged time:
12:39
